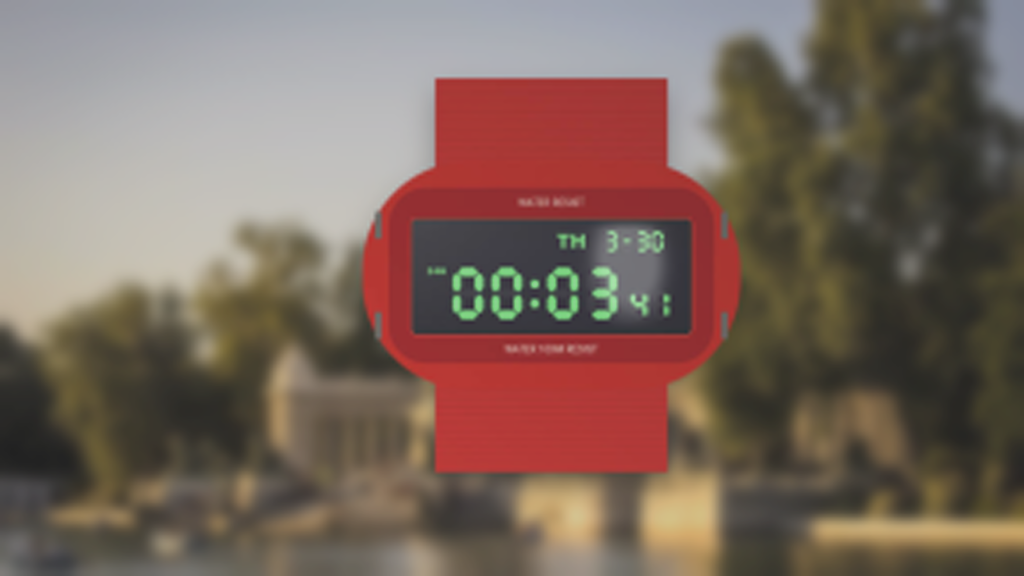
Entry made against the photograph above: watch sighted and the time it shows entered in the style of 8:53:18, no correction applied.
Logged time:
0:03:41
